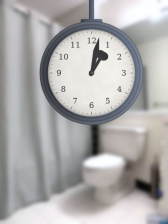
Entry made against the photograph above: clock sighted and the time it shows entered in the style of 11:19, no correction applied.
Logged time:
1:02
